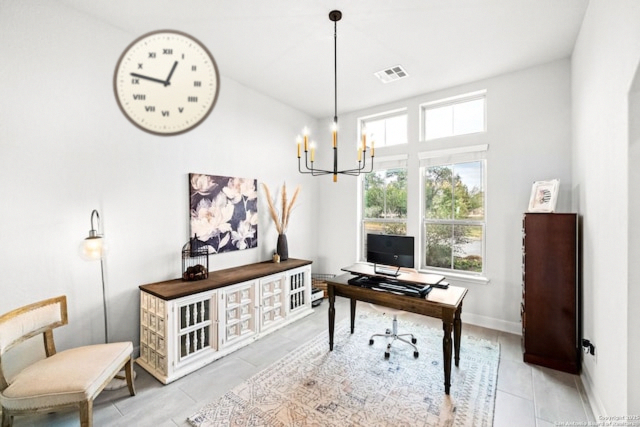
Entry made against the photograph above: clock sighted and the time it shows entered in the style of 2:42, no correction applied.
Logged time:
12:47
